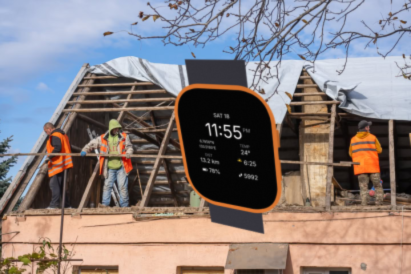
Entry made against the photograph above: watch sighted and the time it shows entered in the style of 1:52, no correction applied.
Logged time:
11:55
